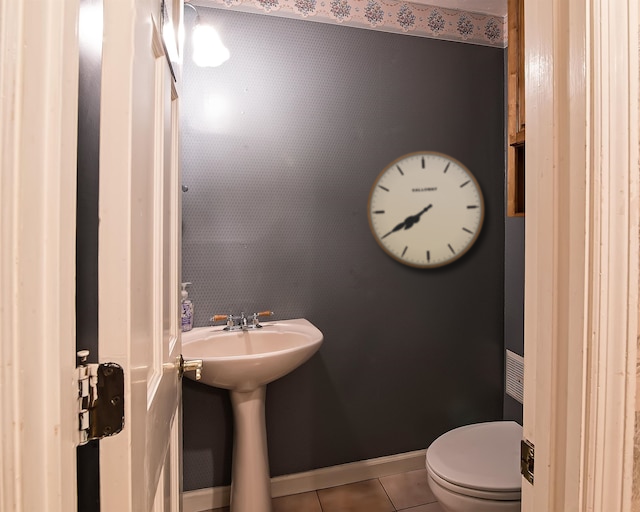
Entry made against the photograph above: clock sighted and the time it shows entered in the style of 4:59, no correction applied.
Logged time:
7:40
